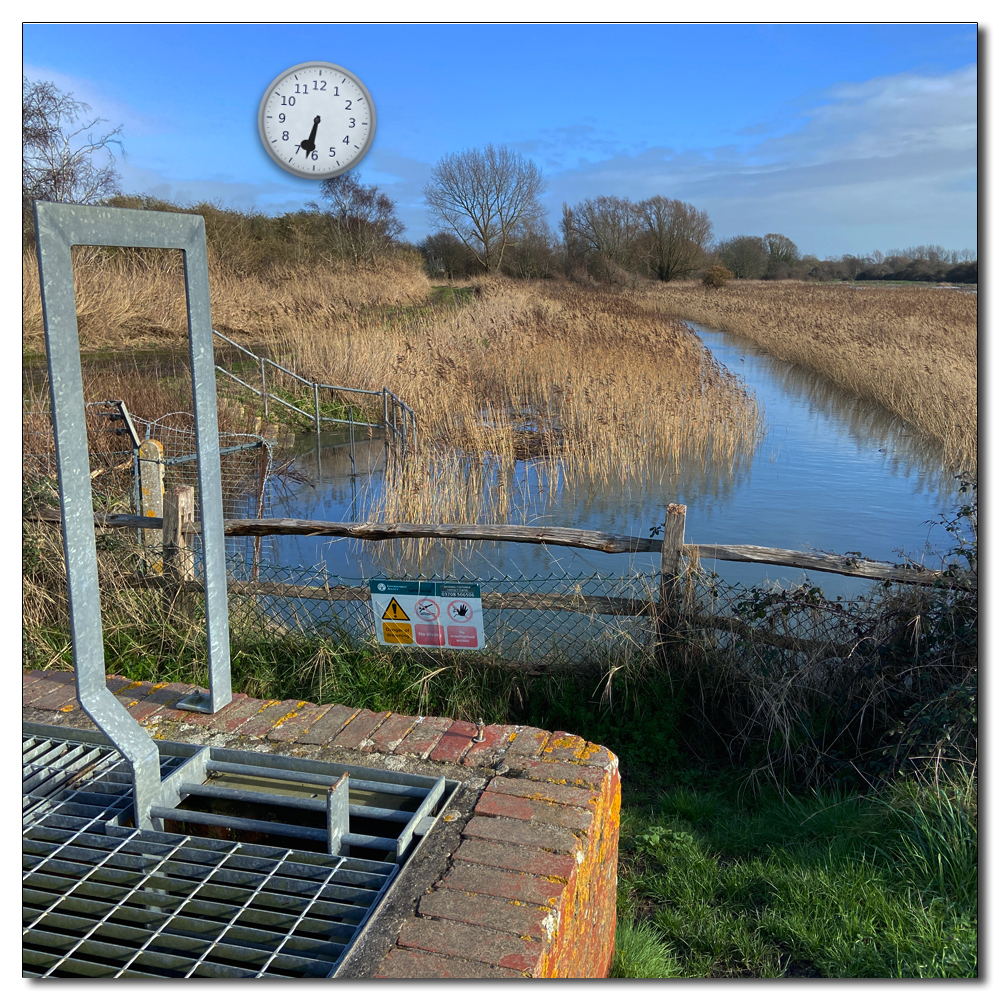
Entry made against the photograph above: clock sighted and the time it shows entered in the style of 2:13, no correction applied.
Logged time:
6:32
